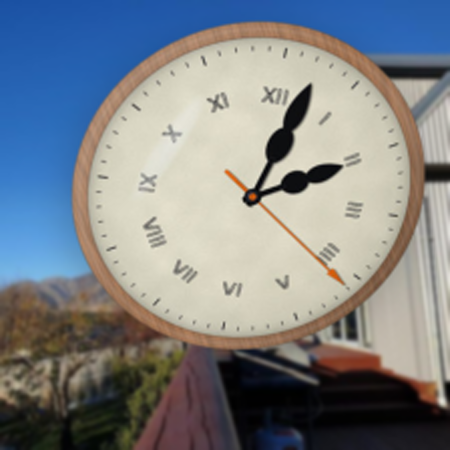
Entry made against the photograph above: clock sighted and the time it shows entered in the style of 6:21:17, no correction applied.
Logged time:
2:02:21
